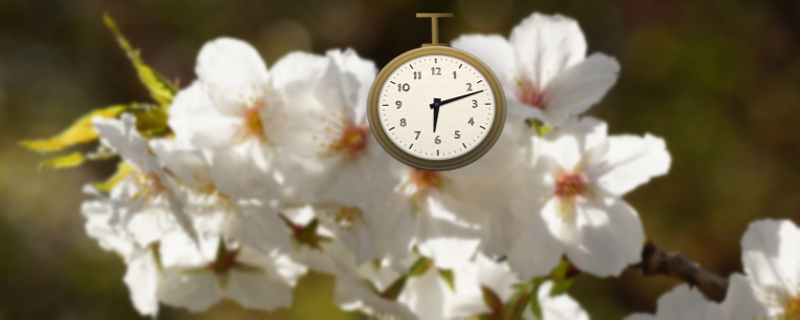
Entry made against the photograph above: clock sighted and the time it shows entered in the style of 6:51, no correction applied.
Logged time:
6:12
